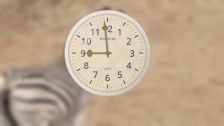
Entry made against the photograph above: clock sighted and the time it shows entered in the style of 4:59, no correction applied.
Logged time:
8:59
